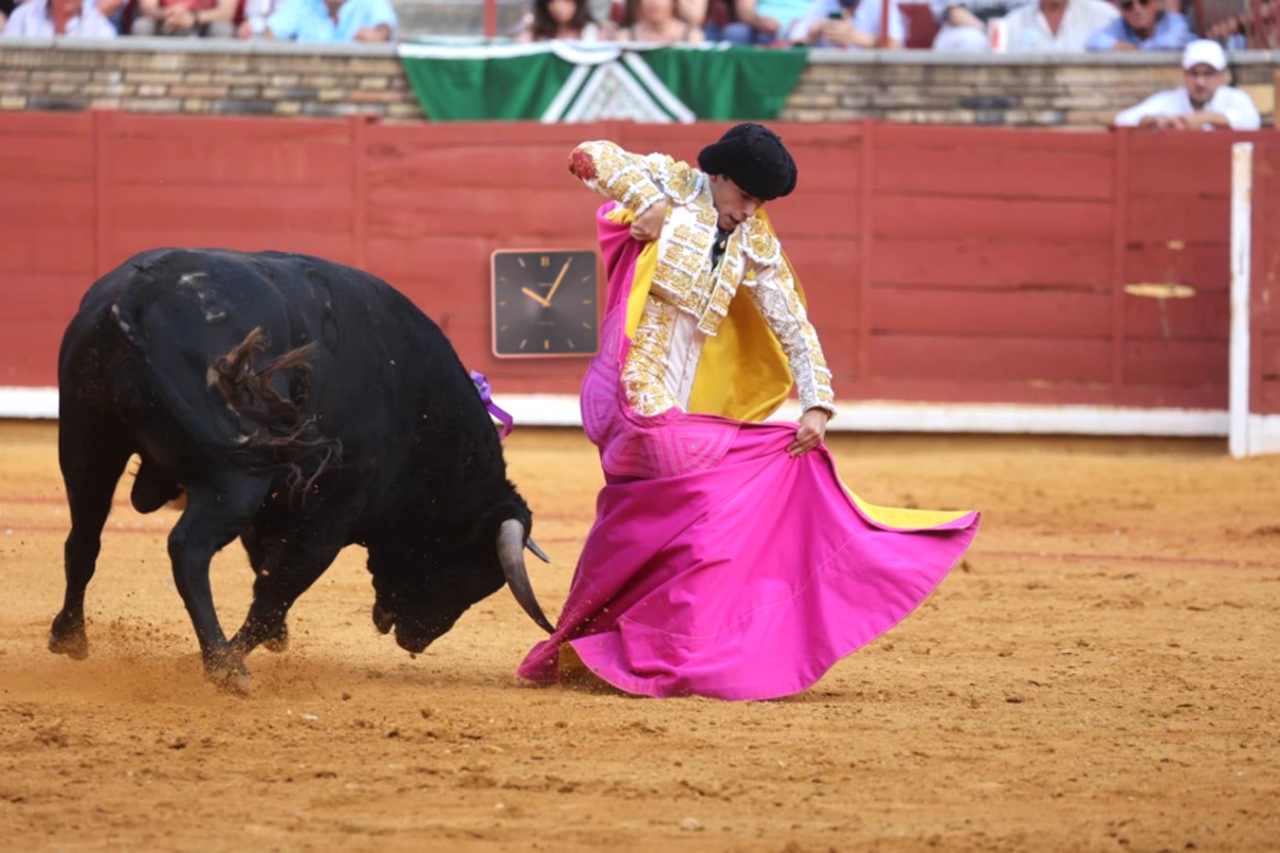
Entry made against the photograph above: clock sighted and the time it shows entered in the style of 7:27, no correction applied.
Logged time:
10:05
